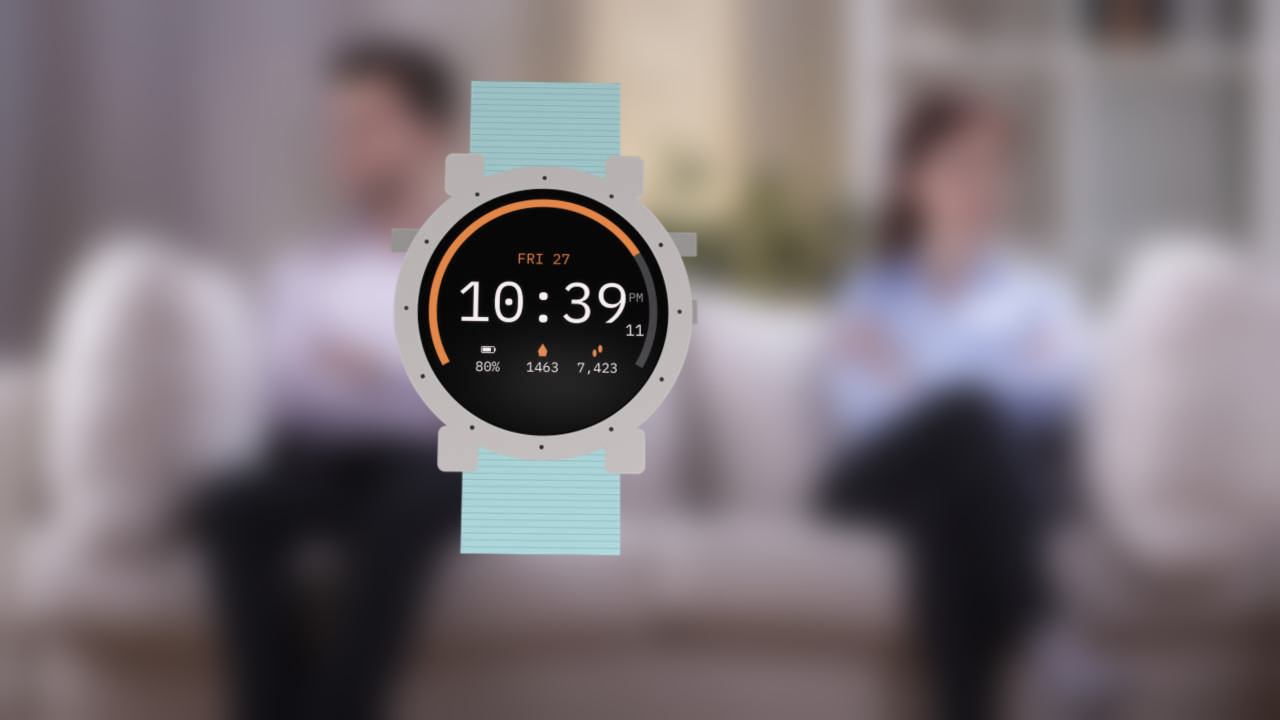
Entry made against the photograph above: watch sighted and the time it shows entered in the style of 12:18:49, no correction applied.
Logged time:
10:39:11
